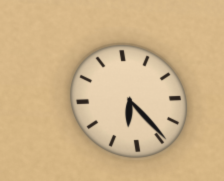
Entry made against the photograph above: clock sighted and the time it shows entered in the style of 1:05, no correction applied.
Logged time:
6:24
